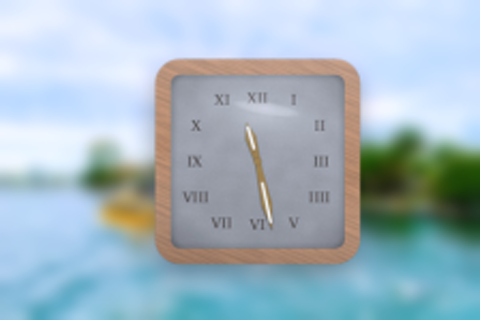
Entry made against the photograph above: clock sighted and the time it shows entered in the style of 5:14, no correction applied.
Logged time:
11:28
